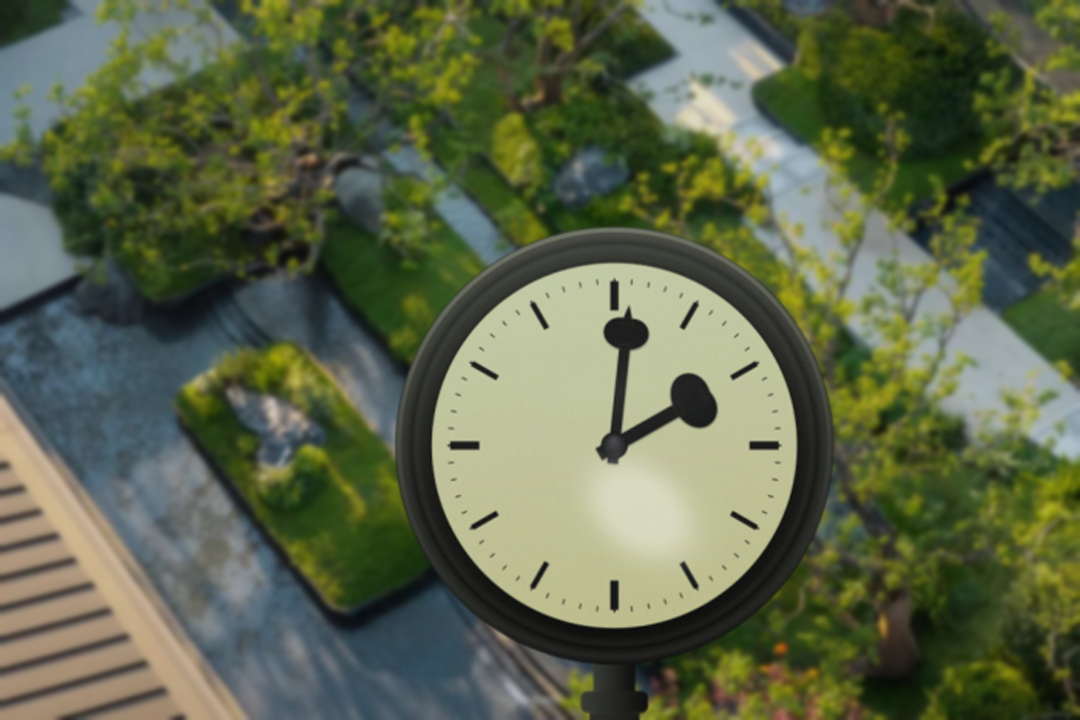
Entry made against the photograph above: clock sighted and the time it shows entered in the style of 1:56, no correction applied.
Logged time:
2:01
